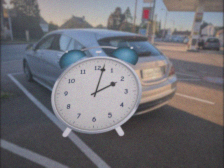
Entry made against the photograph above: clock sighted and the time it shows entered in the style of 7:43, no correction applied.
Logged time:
2:02
